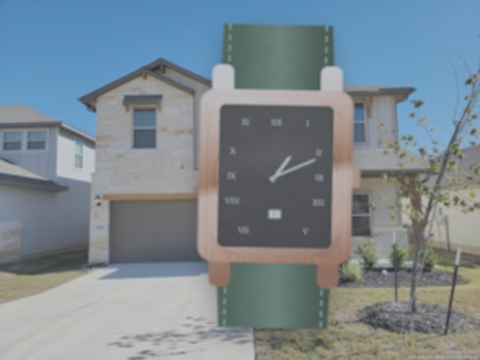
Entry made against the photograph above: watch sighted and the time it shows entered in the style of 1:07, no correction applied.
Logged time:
1:11
